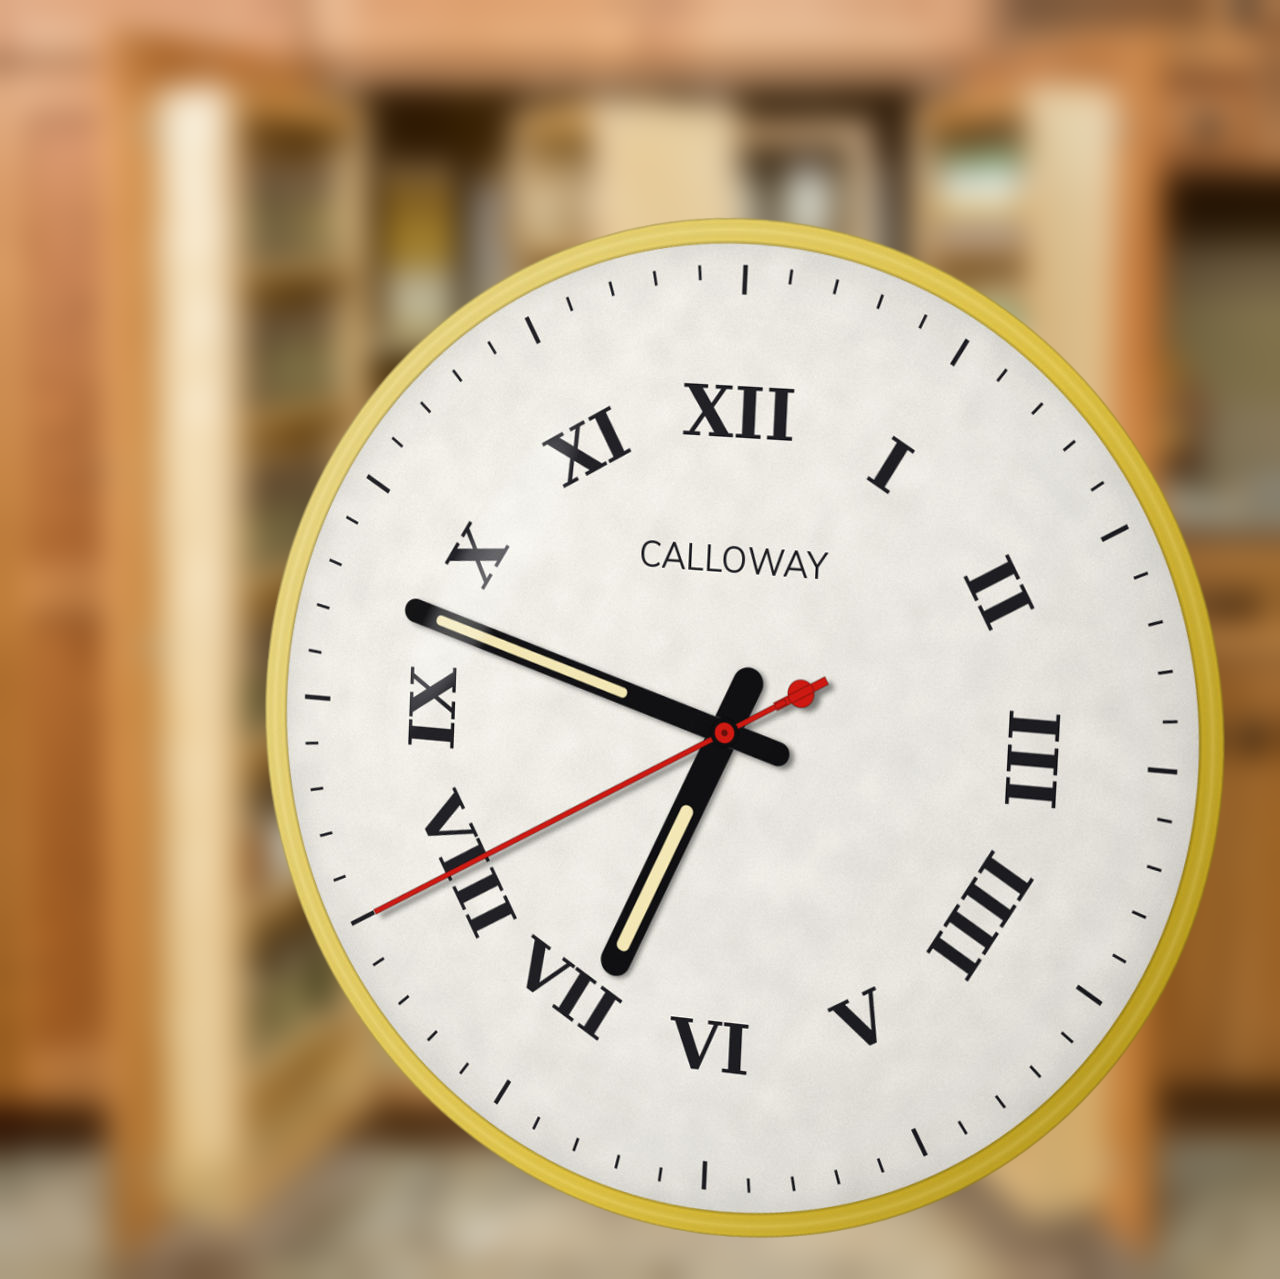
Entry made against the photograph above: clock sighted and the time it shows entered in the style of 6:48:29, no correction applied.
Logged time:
6:47:40
